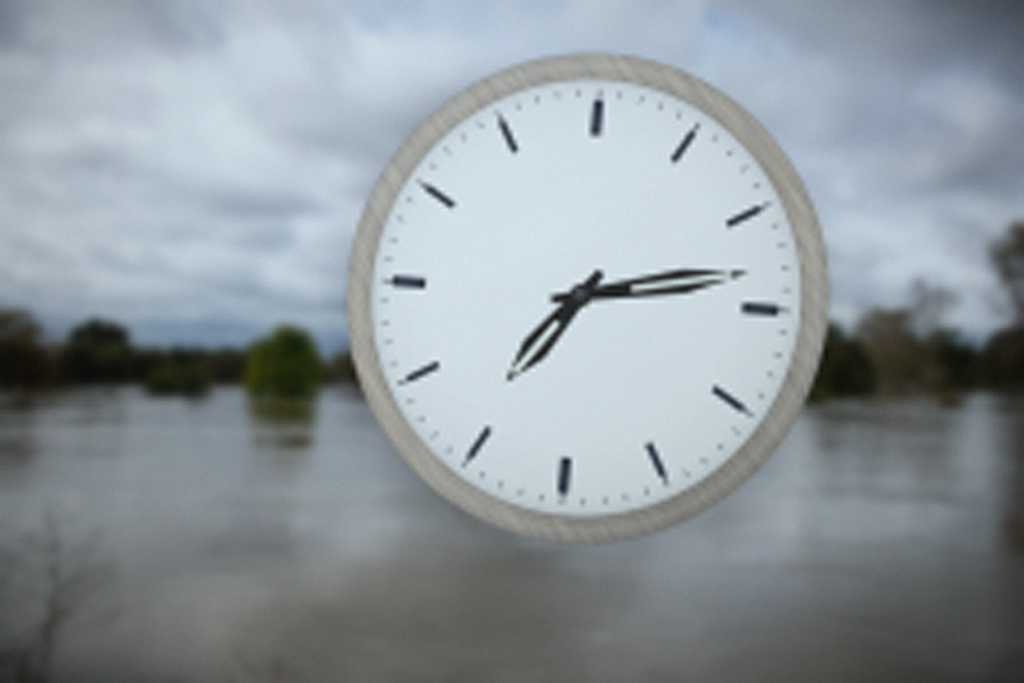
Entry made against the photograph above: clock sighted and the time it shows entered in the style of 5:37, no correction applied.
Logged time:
7:13
